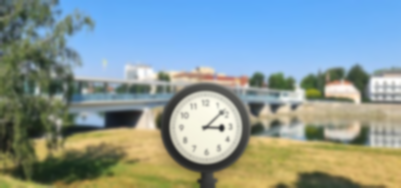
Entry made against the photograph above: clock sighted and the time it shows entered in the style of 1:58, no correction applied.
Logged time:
3:08
